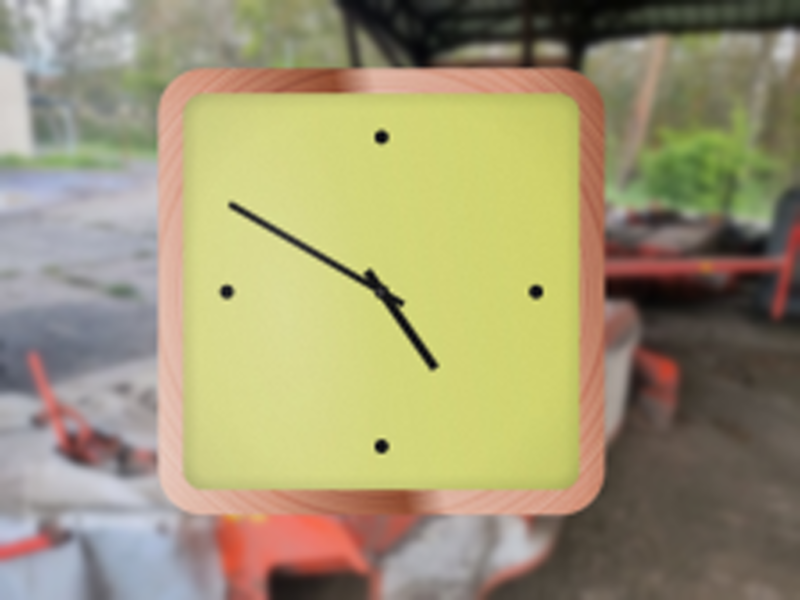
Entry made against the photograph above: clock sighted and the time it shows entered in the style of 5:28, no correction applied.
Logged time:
4:50
